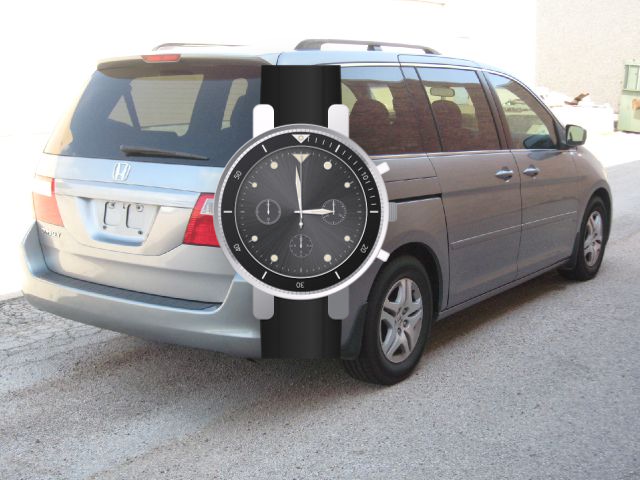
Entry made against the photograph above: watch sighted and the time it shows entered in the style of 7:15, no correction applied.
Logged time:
2:59
